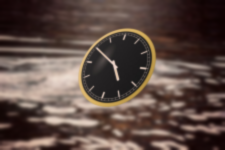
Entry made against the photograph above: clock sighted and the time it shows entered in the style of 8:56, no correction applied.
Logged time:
4:50
